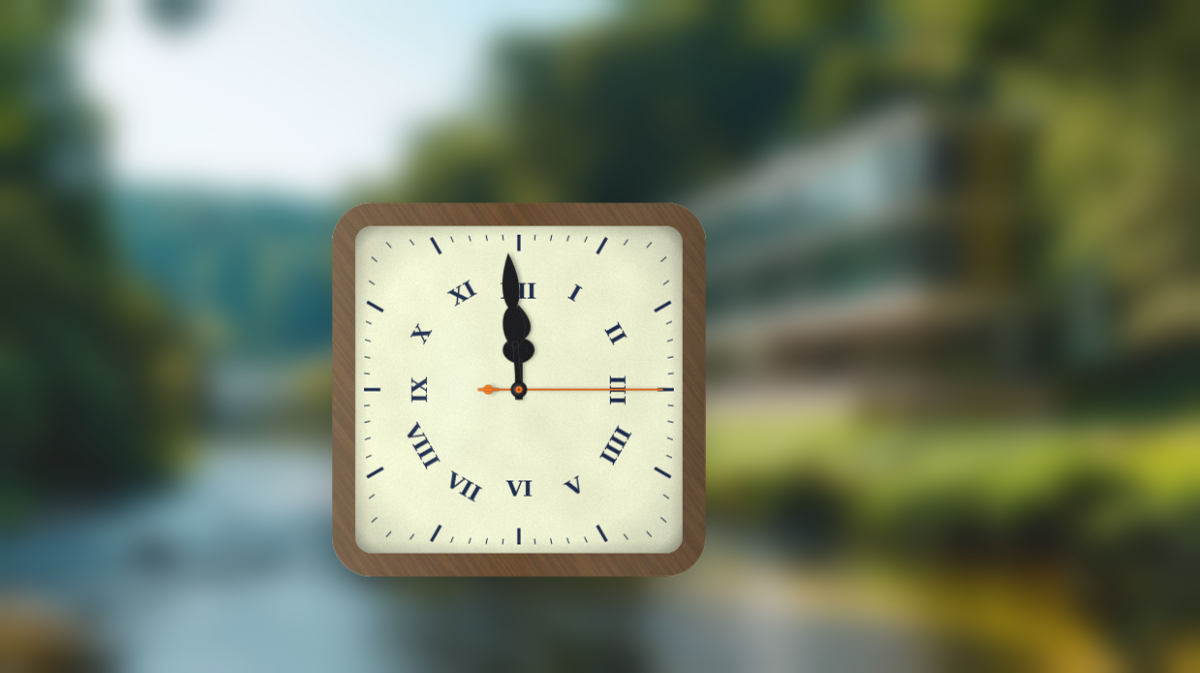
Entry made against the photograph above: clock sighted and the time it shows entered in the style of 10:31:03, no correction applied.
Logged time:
11:59:15
